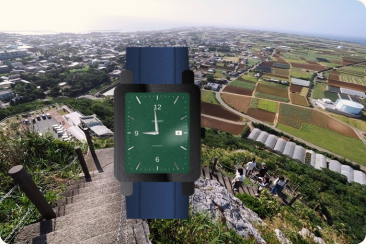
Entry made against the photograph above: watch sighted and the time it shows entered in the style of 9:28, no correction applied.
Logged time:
8:59
